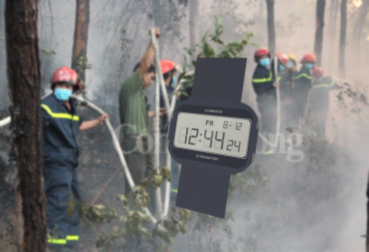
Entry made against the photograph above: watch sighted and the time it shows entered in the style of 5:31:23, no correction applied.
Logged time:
12:44:24
